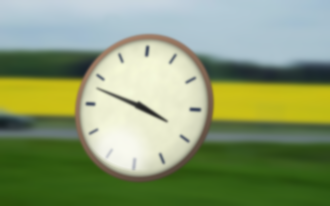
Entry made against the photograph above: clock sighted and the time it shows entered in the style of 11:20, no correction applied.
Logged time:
3:48
